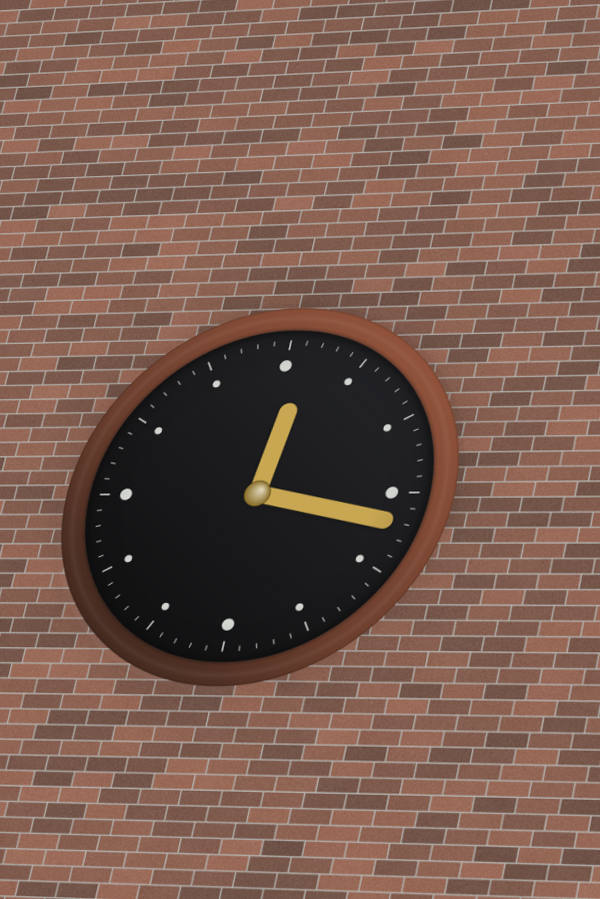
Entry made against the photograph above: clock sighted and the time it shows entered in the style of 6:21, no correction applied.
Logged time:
12:17
